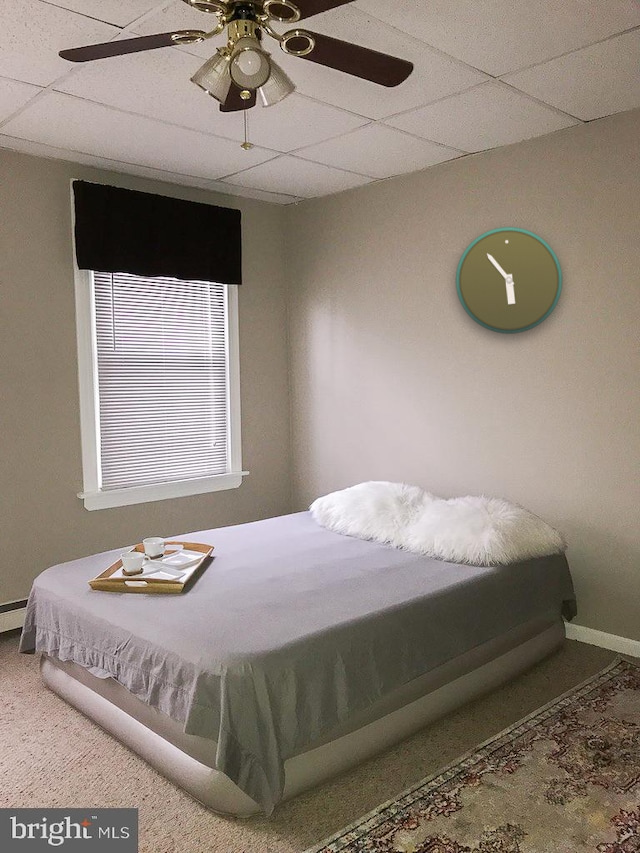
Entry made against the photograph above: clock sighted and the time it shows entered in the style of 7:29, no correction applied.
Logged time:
5:54
